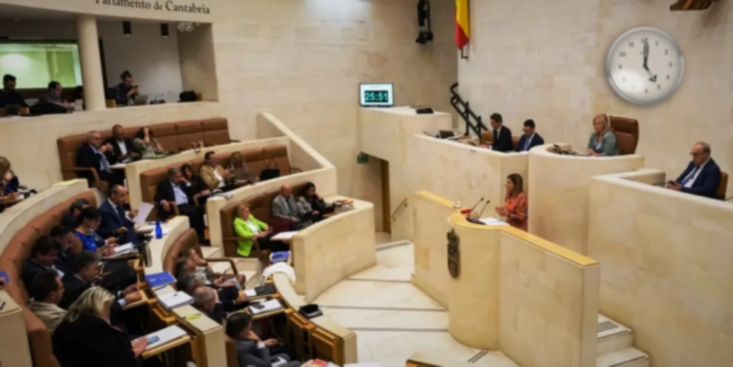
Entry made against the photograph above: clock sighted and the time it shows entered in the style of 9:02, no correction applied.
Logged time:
5:01
